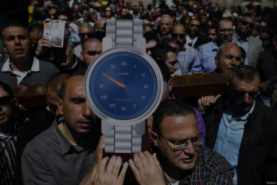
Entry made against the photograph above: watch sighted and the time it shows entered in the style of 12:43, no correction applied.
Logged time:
9:50
